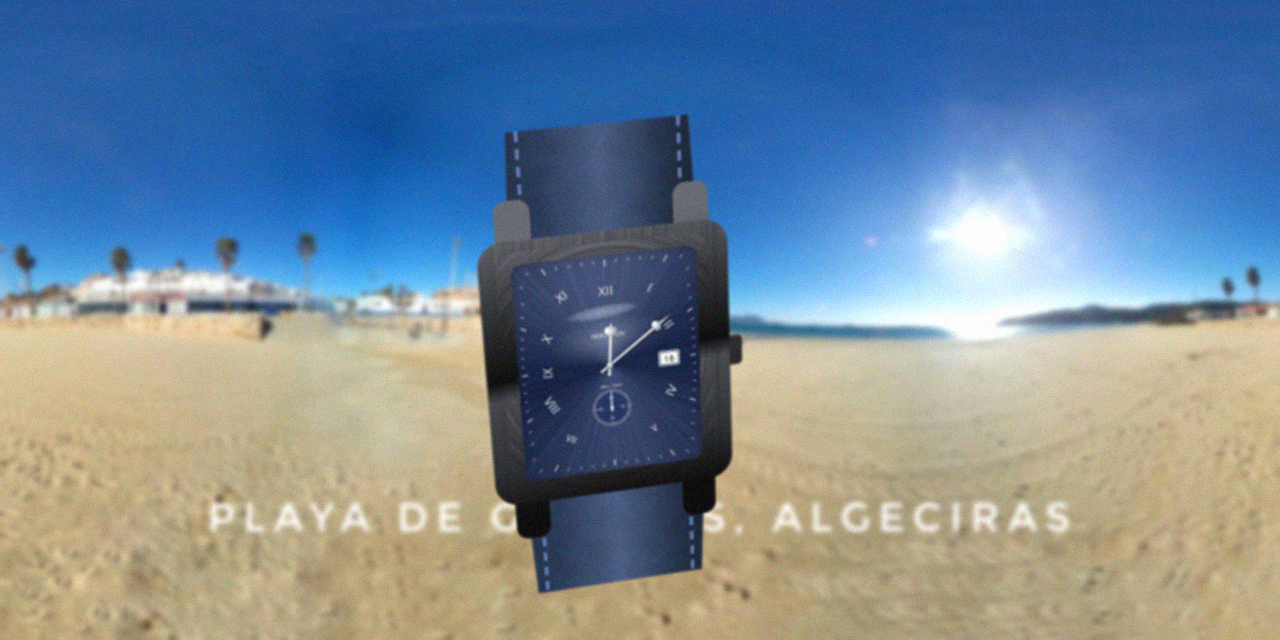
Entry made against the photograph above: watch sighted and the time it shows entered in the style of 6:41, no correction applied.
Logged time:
12:09
